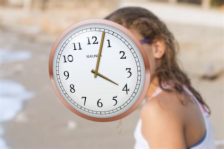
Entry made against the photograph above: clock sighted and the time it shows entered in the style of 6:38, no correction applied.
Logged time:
4:03
